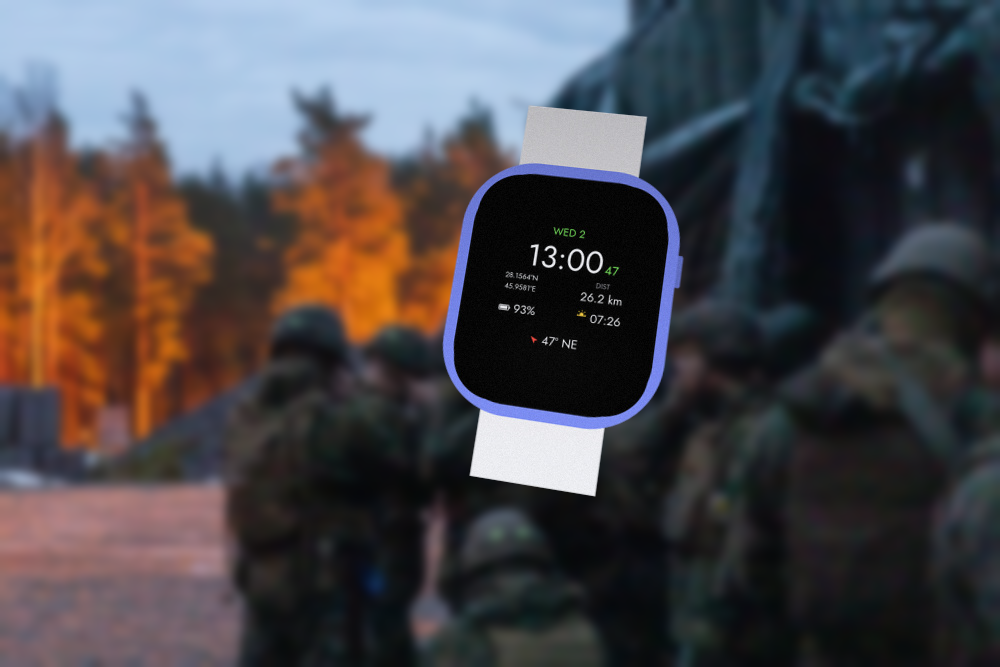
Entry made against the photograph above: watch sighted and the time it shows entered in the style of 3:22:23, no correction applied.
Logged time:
13:00:47
